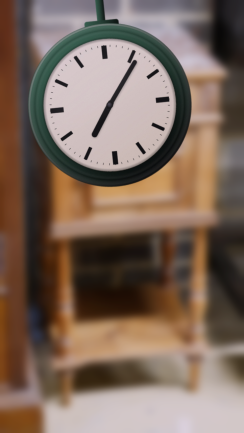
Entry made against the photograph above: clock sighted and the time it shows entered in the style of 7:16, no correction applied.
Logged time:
7:06
